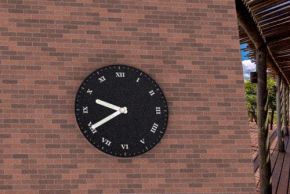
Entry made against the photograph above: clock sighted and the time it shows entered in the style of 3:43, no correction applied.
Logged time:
9:40
